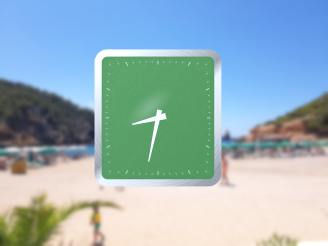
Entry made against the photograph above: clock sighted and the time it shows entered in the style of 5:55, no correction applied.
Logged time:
8:32
